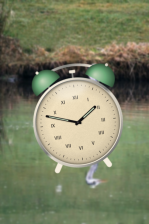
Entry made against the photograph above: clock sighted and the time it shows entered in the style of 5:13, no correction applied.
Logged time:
1:48
